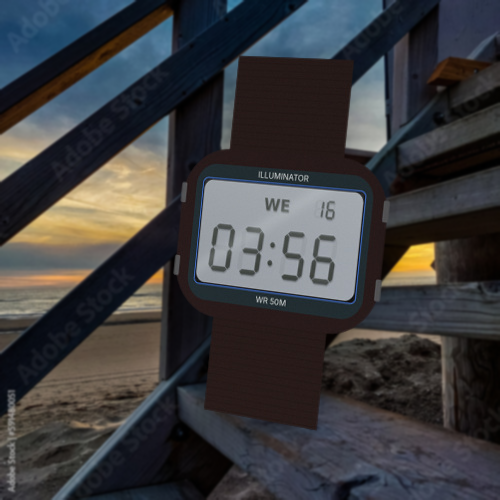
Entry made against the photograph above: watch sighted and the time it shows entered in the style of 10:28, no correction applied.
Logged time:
3:56
